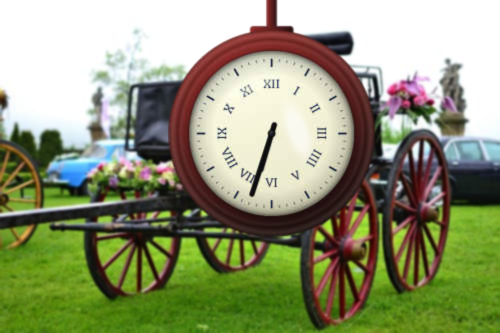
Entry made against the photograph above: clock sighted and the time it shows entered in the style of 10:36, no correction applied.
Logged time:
6:33
